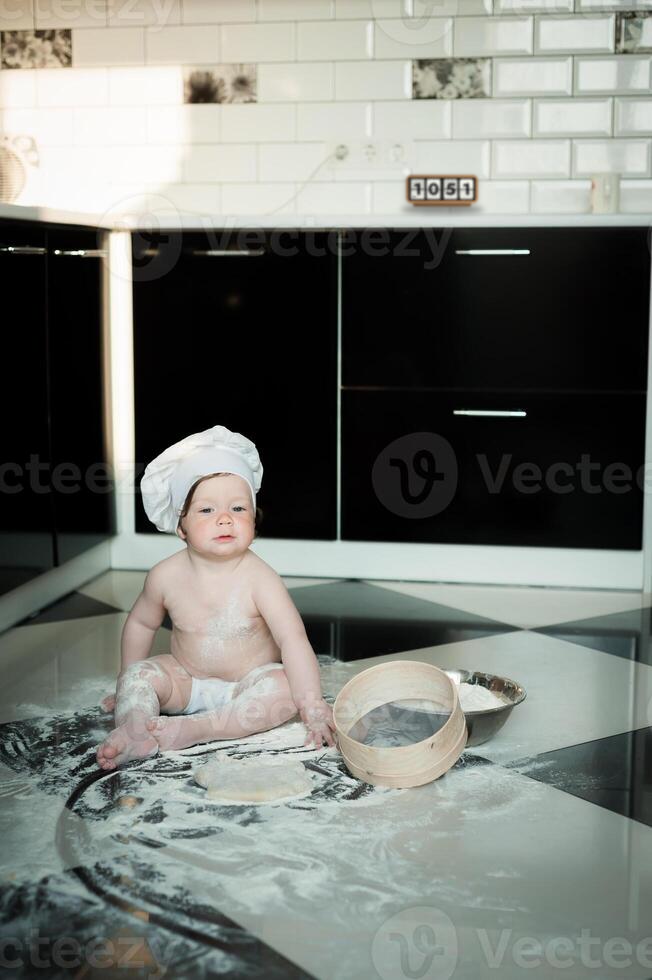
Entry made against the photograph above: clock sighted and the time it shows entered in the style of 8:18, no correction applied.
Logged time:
10:51
